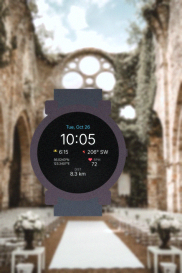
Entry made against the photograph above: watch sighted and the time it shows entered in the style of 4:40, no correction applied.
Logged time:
10:05
